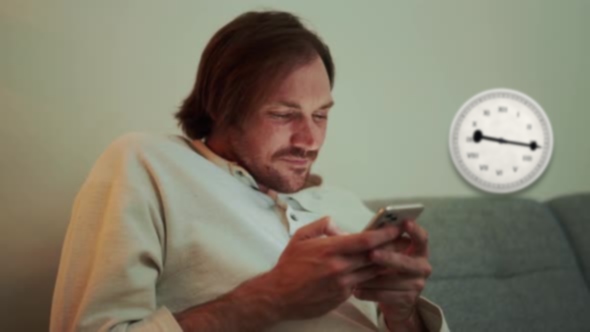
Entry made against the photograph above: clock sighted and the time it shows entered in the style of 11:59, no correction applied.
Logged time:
9:16
